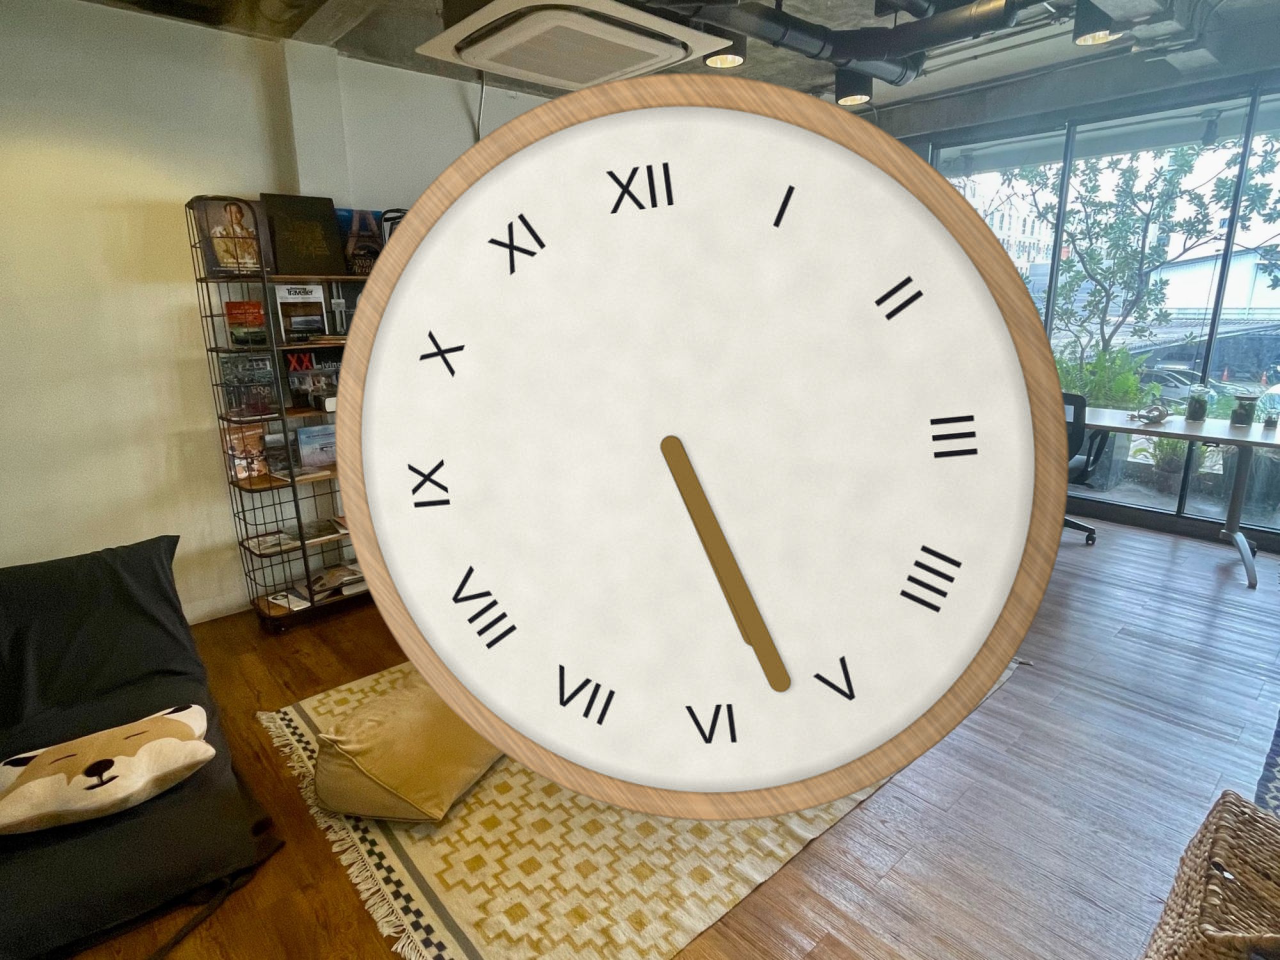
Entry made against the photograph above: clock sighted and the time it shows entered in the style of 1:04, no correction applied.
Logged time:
5:27
